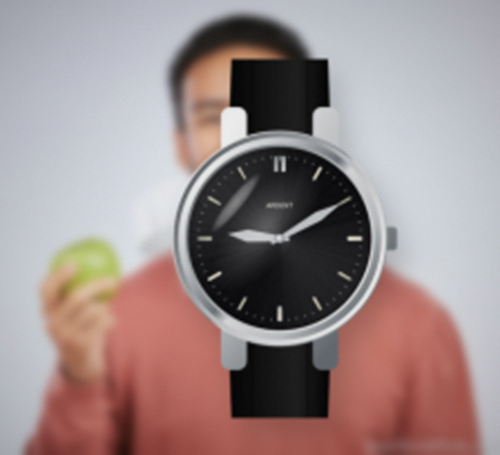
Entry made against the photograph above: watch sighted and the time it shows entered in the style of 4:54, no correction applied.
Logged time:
9:10
